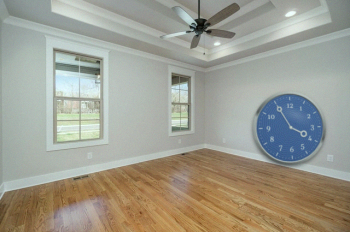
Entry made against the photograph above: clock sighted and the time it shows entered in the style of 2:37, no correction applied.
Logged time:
3:55
